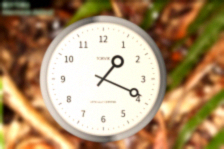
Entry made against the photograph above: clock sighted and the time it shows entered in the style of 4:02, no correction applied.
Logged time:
1:19
